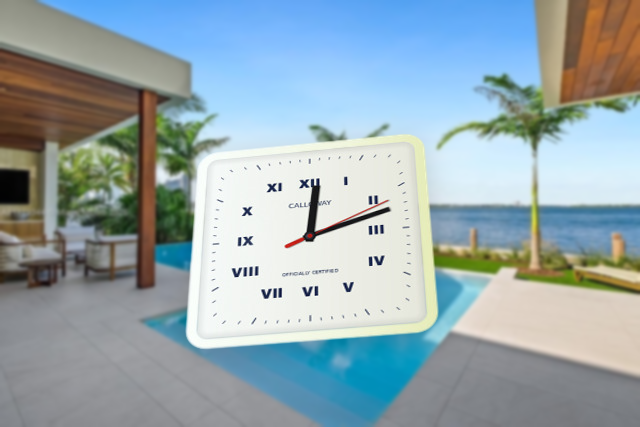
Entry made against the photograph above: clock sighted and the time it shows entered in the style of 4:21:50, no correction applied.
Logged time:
12:12:11
